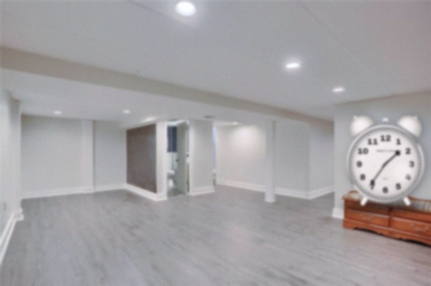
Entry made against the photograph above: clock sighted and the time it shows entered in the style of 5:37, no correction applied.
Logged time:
1:36
